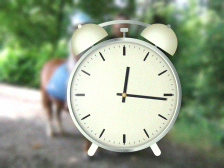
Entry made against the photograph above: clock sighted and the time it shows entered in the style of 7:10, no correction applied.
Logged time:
12:16
